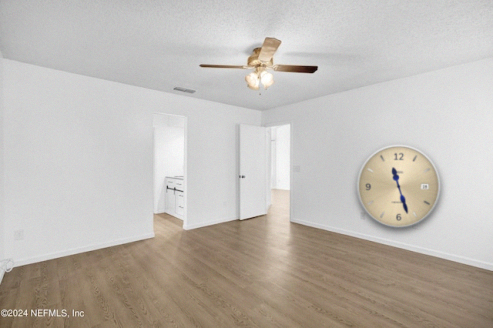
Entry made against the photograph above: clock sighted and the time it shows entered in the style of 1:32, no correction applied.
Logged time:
11:27
